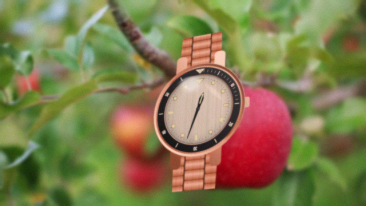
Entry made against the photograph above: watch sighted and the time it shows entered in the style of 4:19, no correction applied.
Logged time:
12:33
